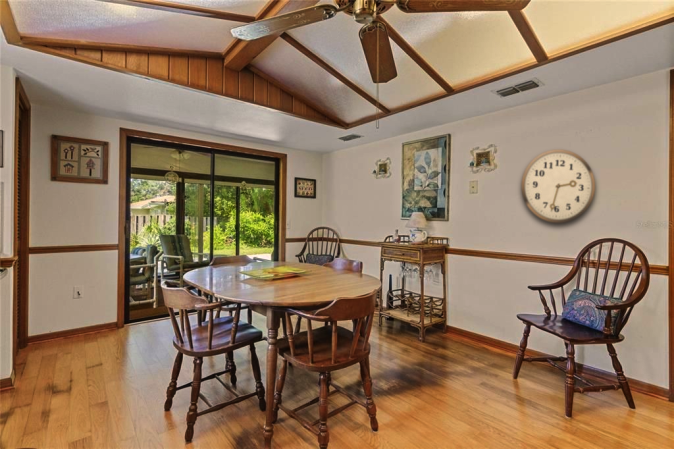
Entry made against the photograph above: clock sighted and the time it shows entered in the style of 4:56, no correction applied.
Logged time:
2:32
